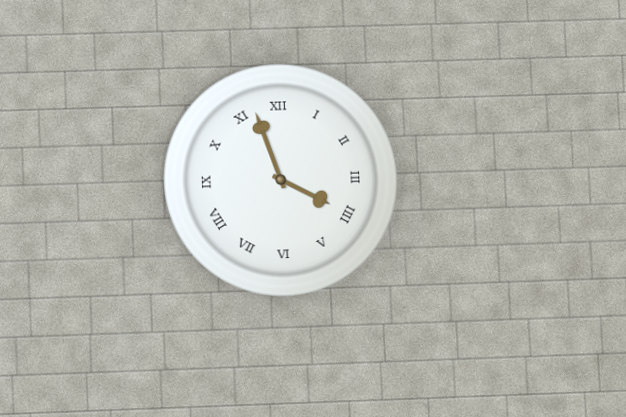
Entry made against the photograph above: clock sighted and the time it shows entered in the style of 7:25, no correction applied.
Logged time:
3:57
